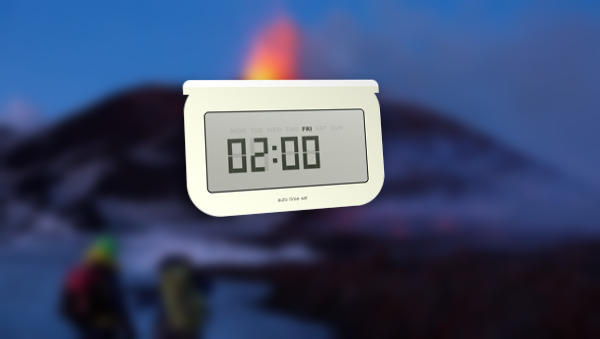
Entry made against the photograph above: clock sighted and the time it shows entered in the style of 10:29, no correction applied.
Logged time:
2:00
